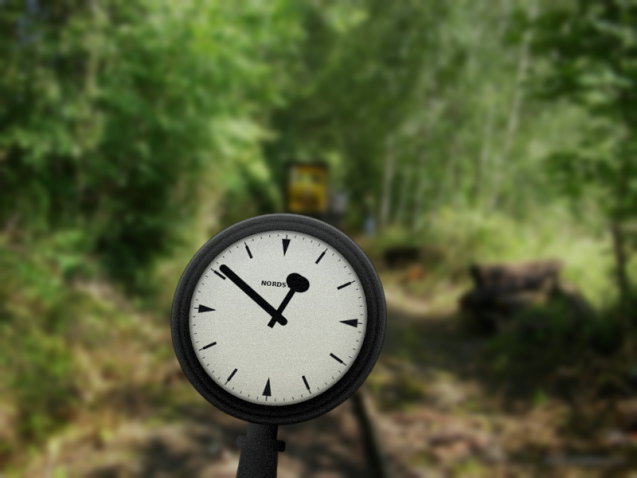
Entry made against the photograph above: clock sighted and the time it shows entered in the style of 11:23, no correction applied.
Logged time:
12:51
